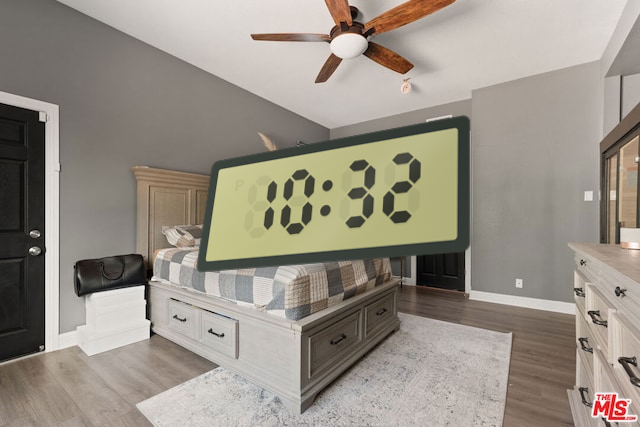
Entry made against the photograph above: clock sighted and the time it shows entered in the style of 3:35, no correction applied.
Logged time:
10:32
